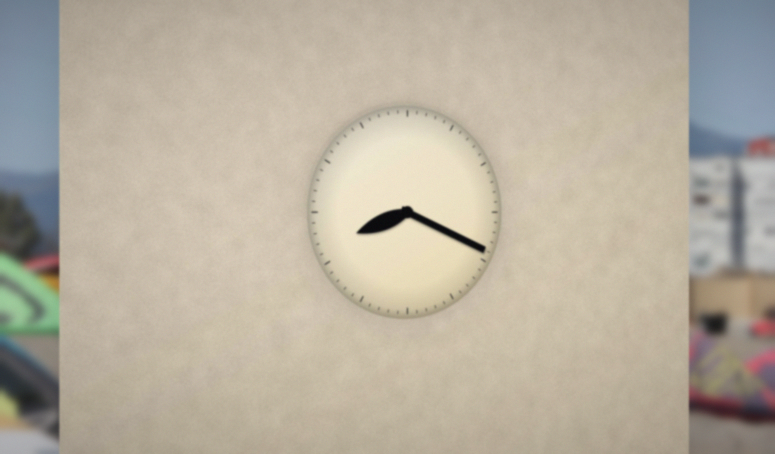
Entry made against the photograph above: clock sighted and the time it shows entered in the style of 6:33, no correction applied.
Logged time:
8:19
